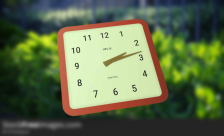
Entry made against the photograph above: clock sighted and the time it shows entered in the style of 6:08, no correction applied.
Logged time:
2:13
